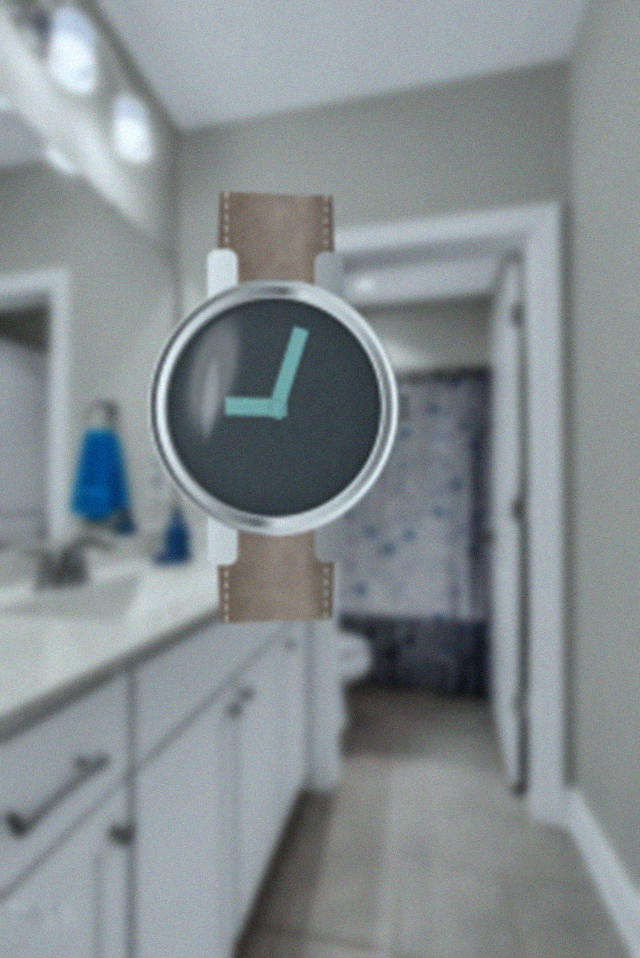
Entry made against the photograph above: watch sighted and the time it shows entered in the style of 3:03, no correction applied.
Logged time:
9:03
